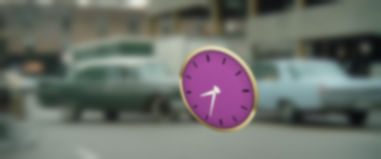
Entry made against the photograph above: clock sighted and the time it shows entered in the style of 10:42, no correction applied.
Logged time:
8:34
